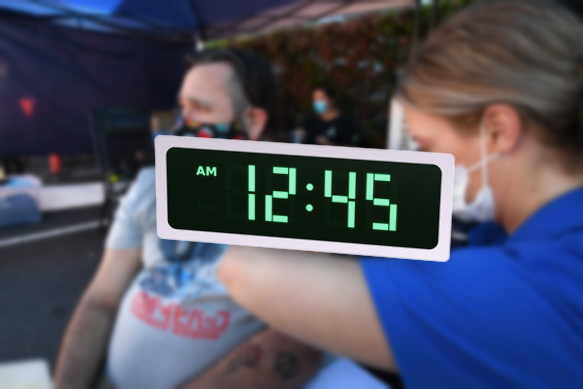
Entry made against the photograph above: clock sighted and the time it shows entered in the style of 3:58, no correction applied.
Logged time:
12:45
